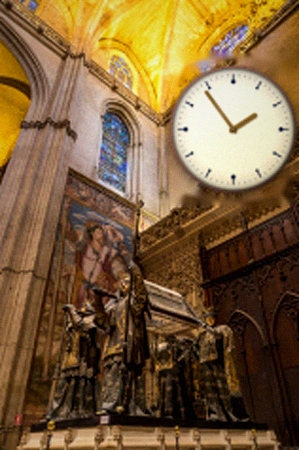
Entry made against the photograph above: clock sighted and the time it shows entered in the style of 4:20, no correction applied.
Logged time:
1:54
